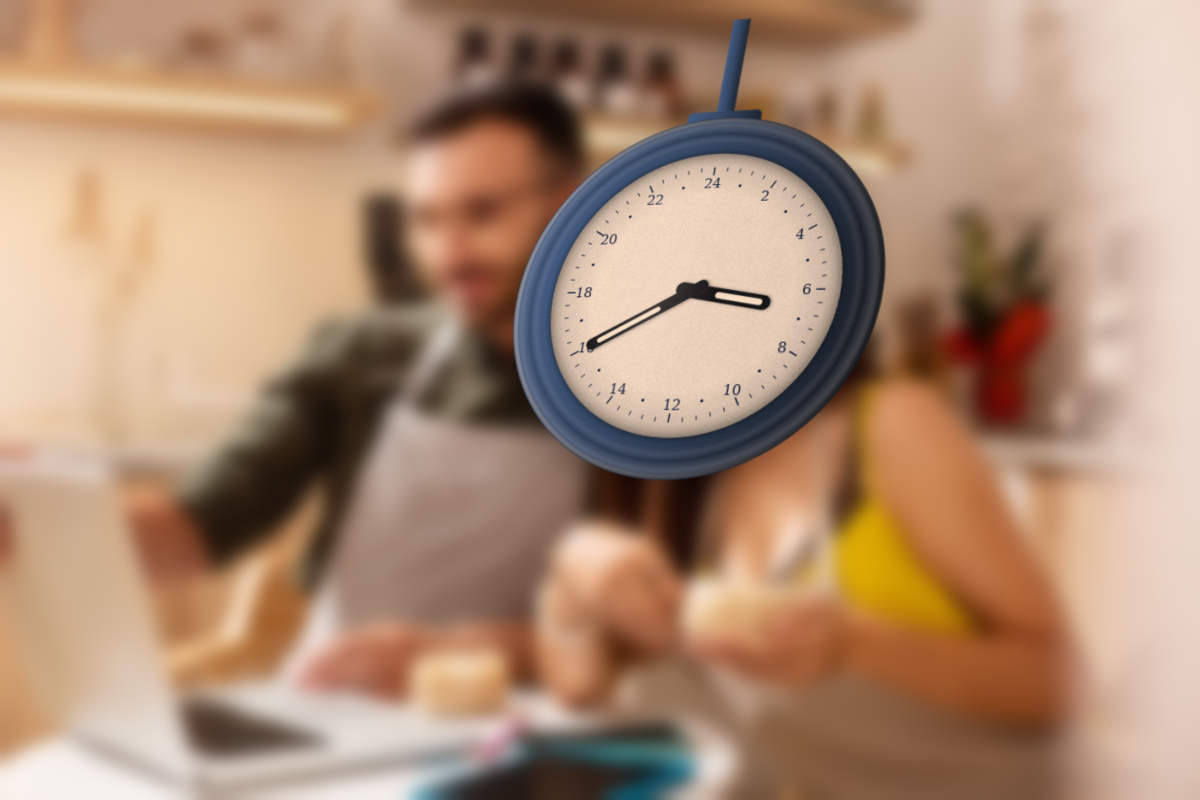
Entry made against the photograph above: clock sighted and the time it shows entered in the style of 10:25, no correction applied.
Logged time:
6:40
